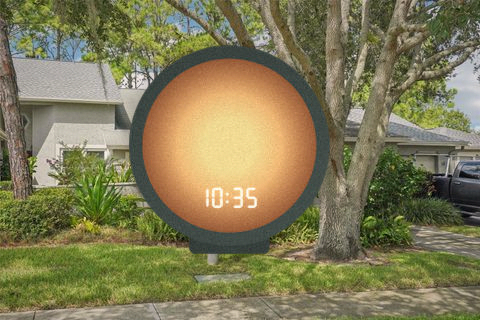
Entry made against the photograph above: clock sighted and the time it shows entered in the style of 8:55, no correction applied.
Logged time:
10:35
